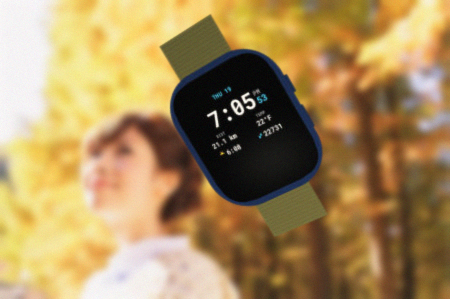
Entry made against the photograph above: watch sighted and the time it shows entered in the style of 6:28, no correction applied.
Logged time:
7:05
